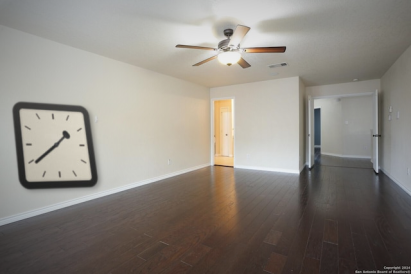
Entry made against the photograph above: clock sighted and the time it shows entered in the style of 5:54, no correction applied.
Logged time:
1:39
